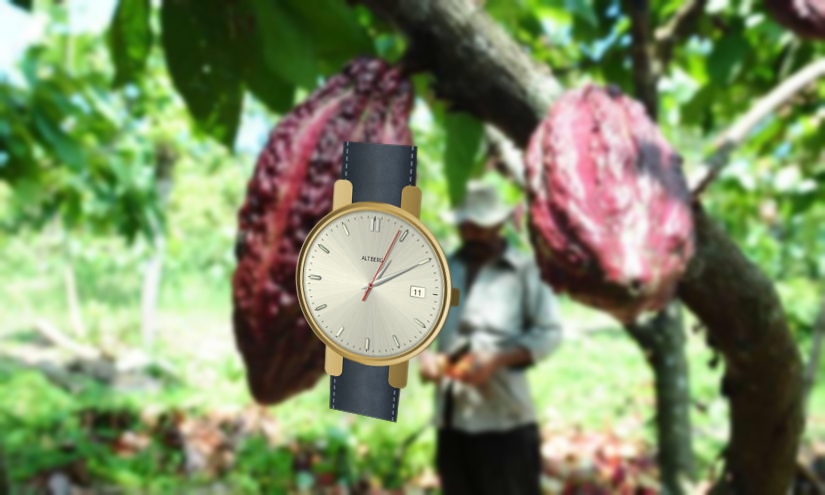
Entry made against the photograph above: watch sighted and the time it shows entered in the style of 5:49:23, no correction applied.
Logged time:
1:10:04
